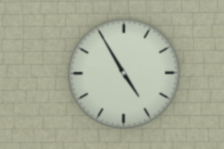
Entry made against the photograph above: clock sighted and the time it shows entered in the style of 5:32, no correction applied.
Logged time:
4:55
